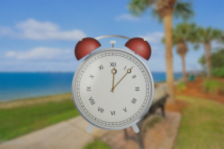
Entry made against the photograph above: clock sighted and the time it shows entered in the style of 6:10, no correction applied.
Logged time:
12:07
